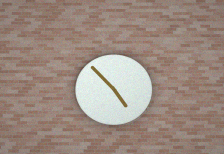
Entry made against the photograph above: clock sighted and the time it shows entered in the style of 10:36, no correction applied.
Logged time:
4:53
